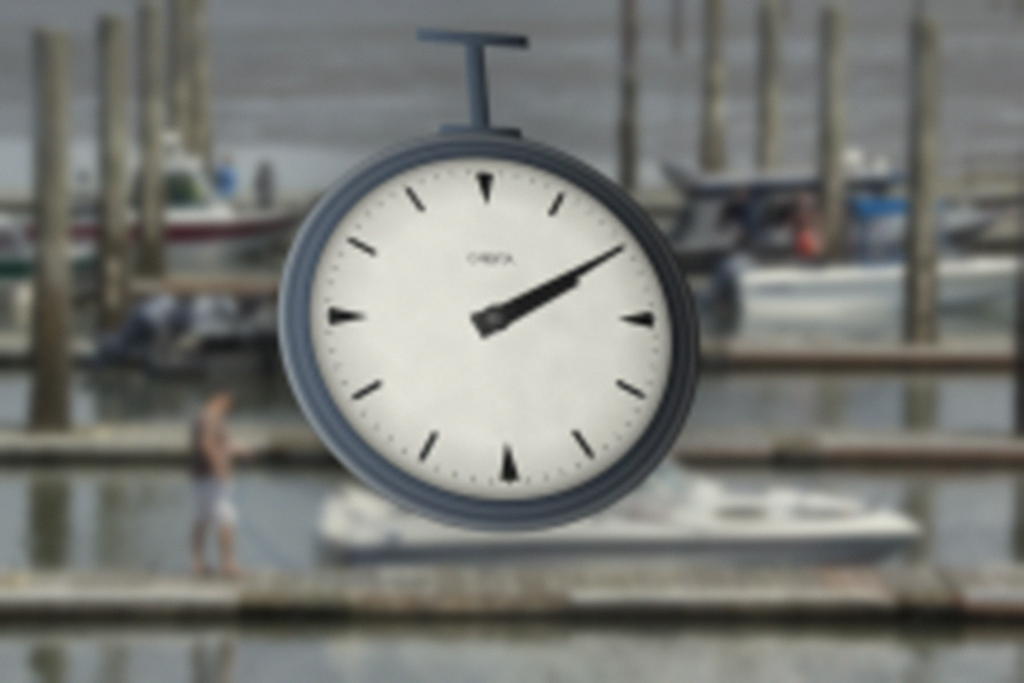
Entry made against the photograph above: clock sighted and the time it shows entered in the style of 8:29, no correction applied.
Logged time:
2:10
